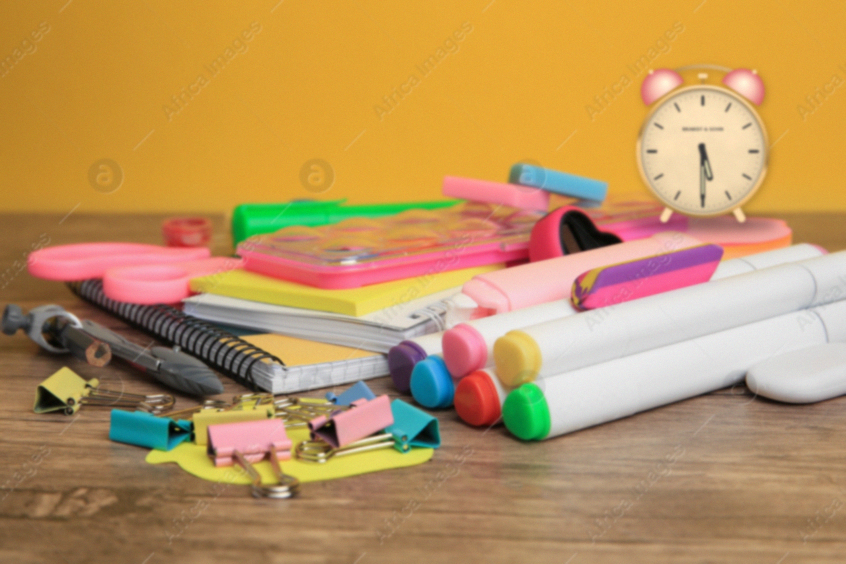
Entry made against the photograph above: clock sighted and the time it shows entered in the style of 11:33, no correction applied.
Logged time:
5:30
